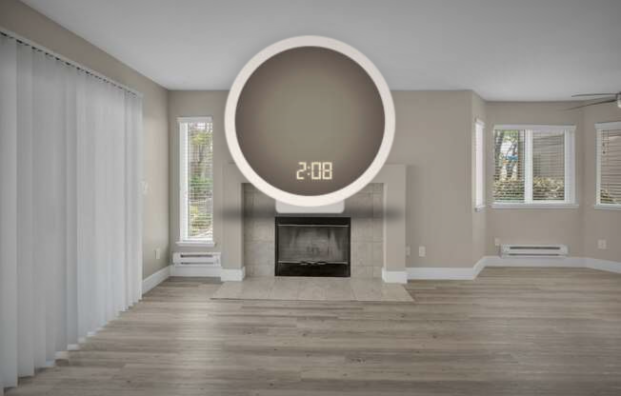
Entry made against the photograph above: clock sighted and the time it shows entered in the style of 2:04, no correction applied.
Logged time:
2:08
